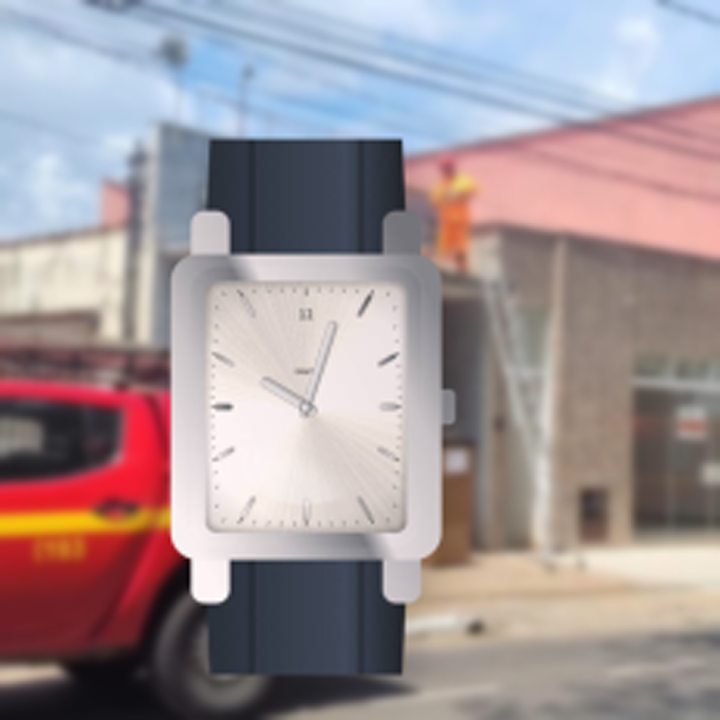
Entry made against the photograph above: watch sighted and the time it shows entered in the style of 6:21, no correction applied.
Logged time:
10:03
